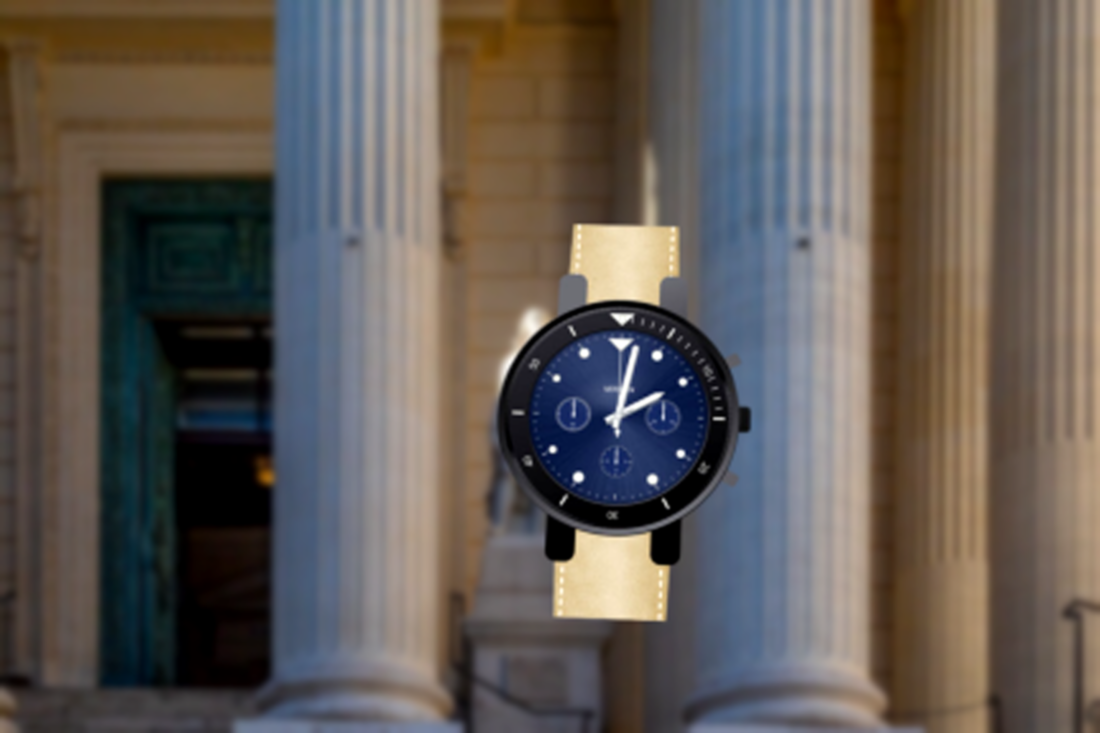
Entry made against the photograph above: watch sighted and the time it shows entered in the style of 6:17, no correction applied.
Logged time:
2:02
